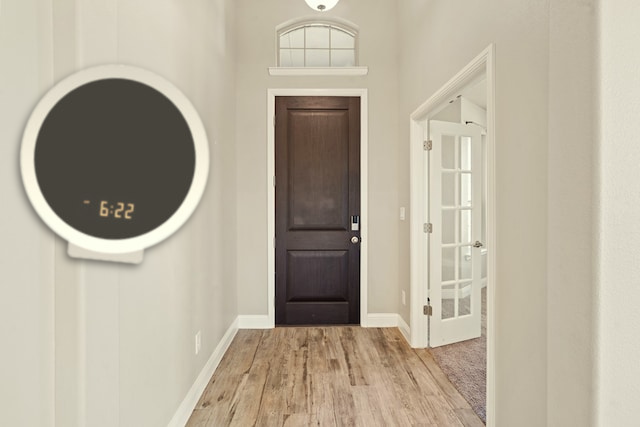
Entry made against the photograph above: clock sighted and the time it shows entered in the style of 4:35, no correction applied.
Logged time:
6:22
